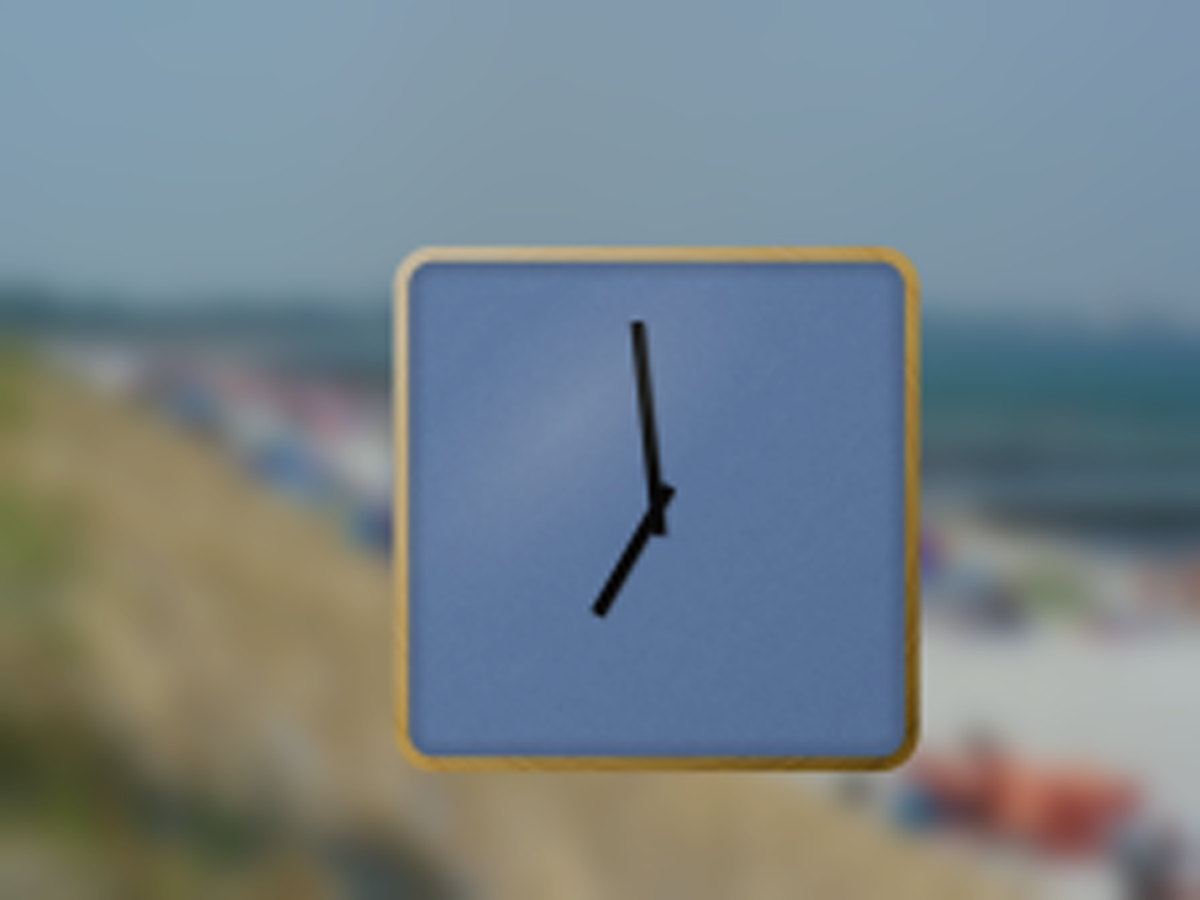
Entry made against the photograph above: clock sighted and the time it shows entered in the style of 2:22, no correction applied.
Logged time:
6:59
